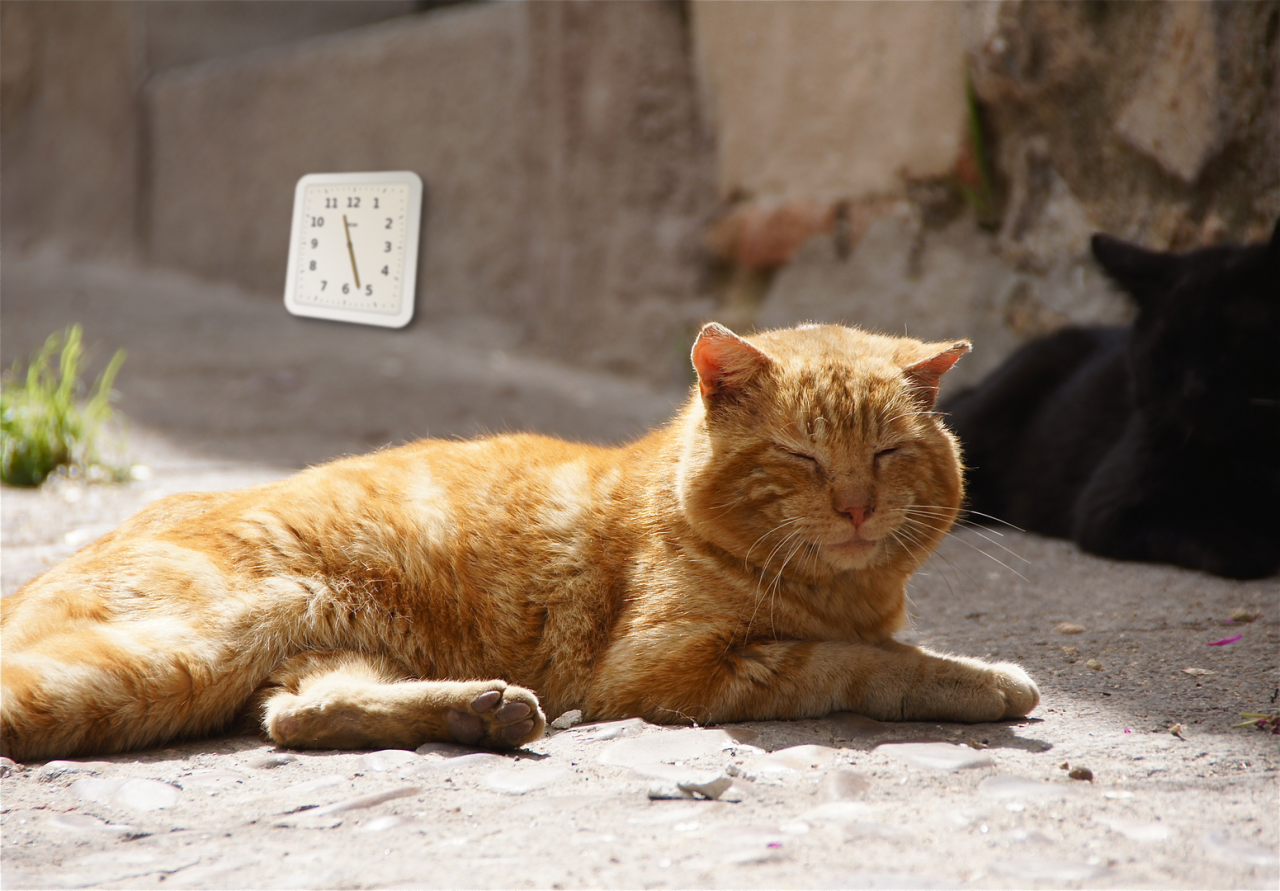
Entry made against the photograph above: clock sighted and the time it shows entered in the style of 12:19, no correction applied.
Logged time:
11:27
